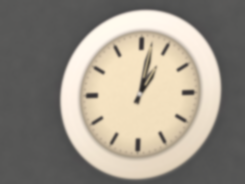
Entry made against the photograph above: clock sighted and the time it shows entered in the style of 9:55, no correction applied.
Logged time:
1:02
